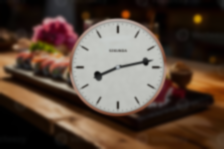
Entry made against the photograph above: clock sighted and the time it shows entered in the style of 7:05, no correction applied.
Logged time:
8:13
